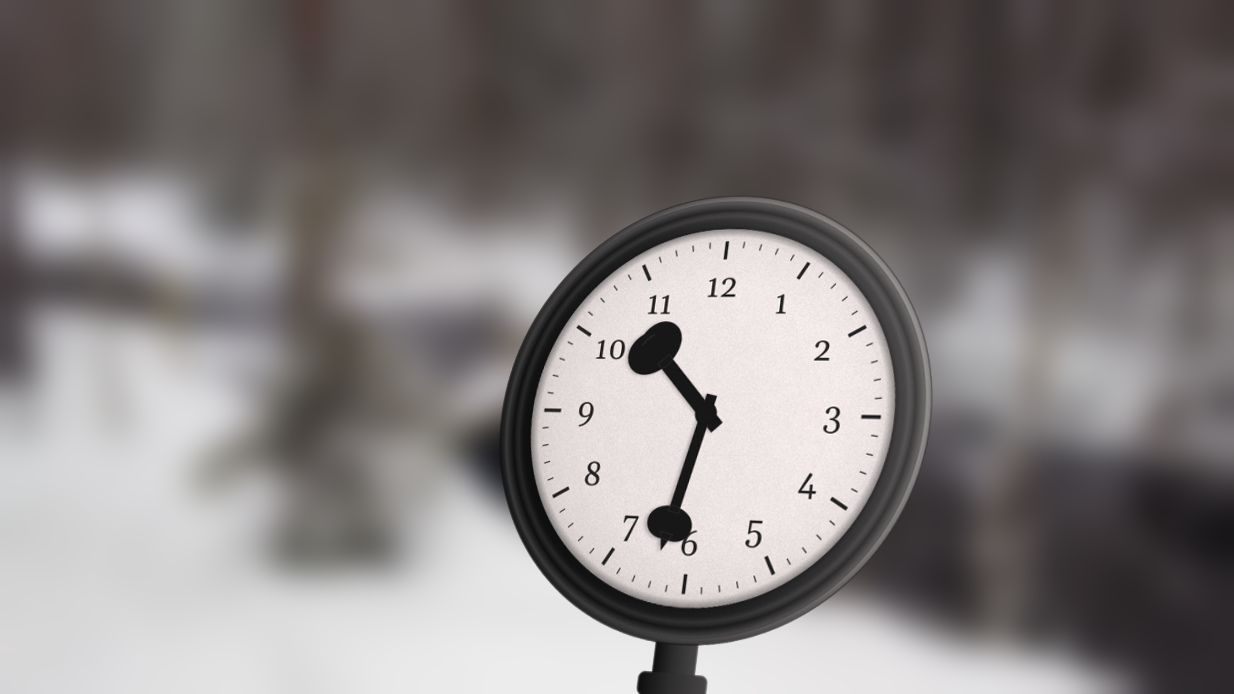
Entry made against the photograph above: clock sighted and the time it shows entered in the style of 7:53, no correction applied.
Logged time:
10:32
